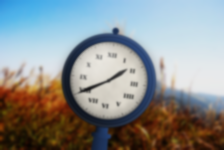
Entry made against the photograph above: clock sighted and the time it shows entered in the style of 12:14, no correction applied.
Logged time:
1:40
